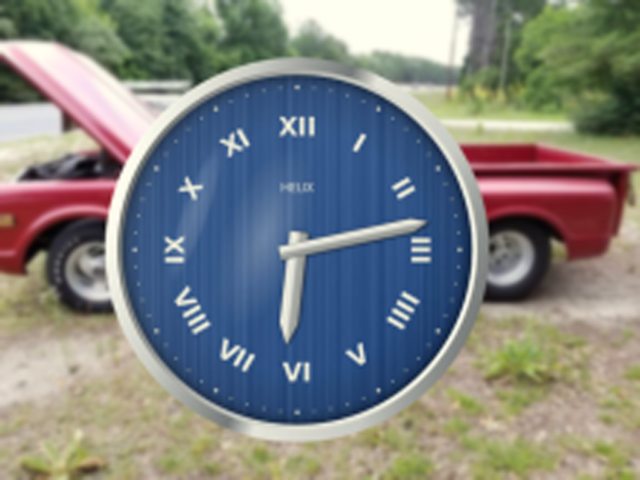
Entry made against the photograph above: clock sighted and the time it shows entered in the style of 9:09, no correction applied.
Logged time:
6:13
